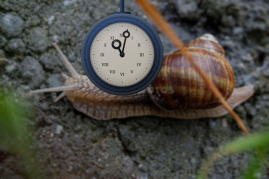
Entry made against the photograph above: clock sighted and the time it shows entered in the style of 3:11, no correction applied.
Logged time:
11:02
